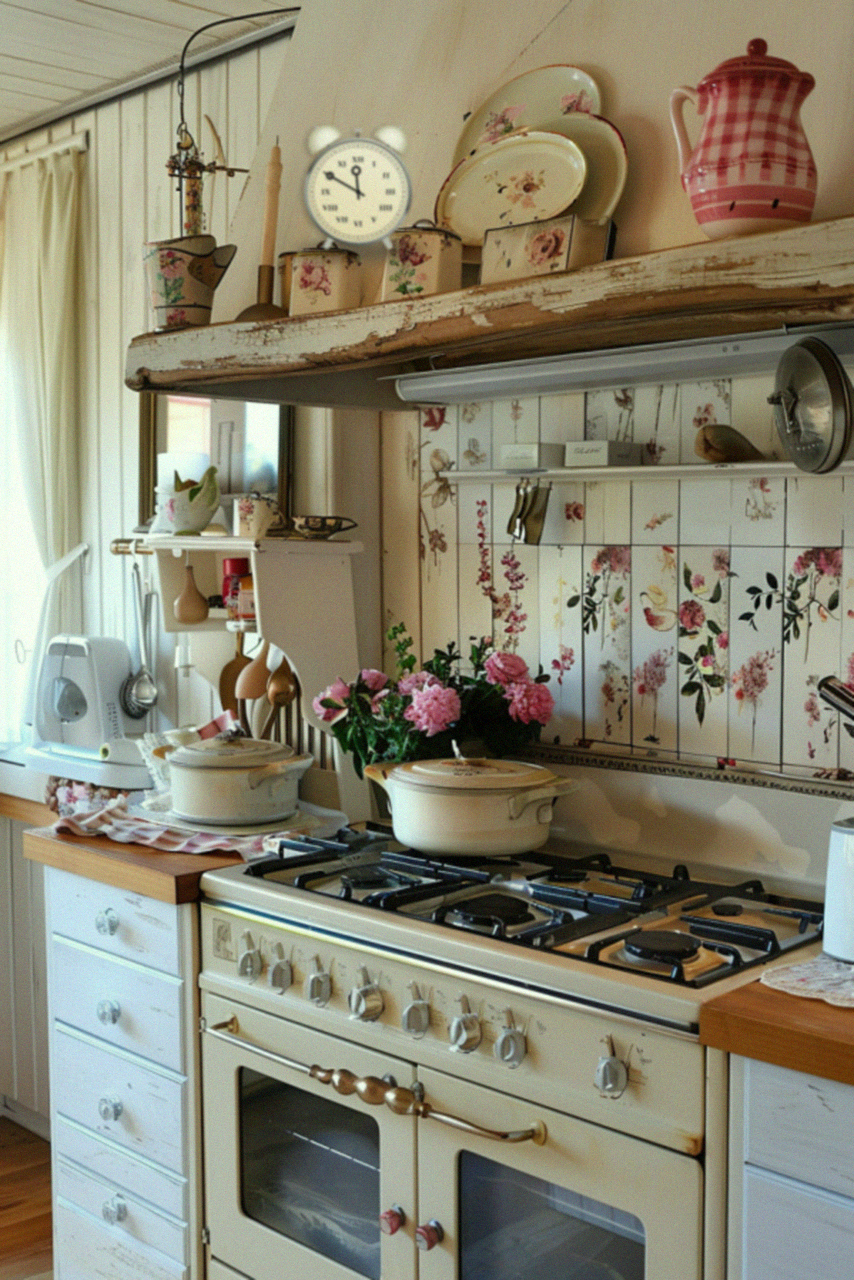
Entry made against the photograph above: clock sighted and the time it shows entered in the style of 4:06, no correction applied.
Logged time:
11:50
